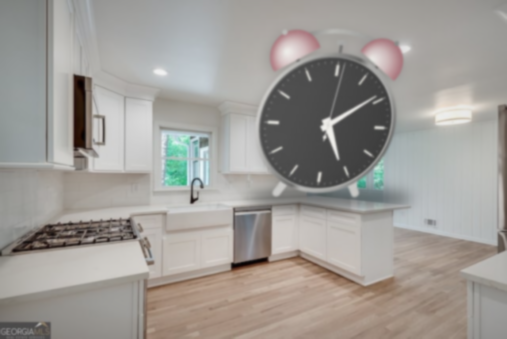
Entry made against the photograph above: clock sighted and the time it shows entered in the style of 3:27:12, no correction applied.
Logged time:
5:09:01
